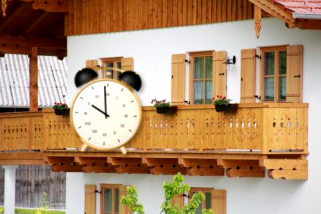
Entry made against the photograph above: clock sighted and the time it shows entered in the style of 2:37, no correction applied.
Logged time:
9:59
